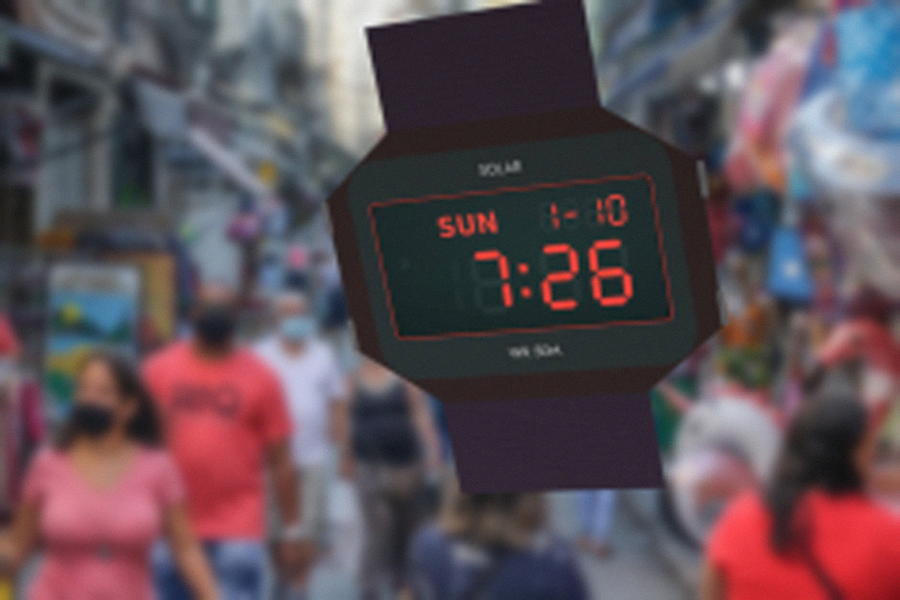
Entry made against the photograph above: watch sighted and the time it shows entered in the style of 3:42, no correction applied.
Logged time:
7:26
